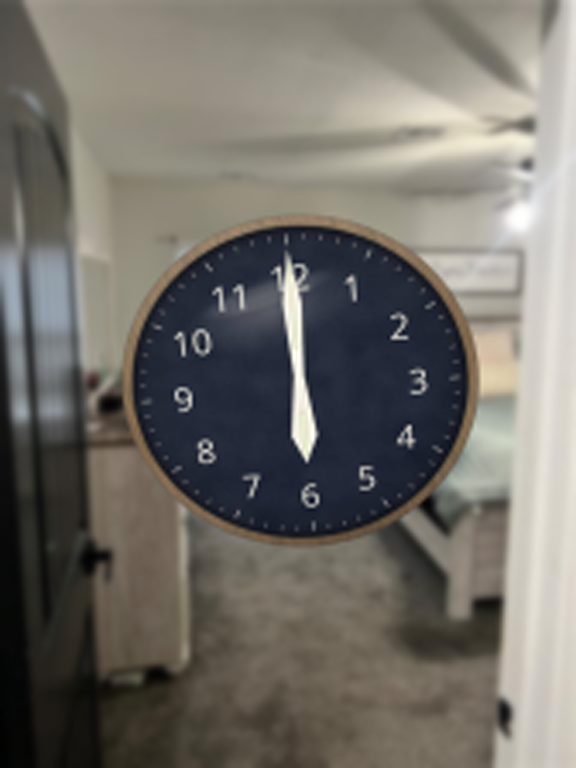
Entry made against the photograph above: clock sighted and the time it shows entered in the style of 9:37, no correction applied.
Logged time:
6:00
